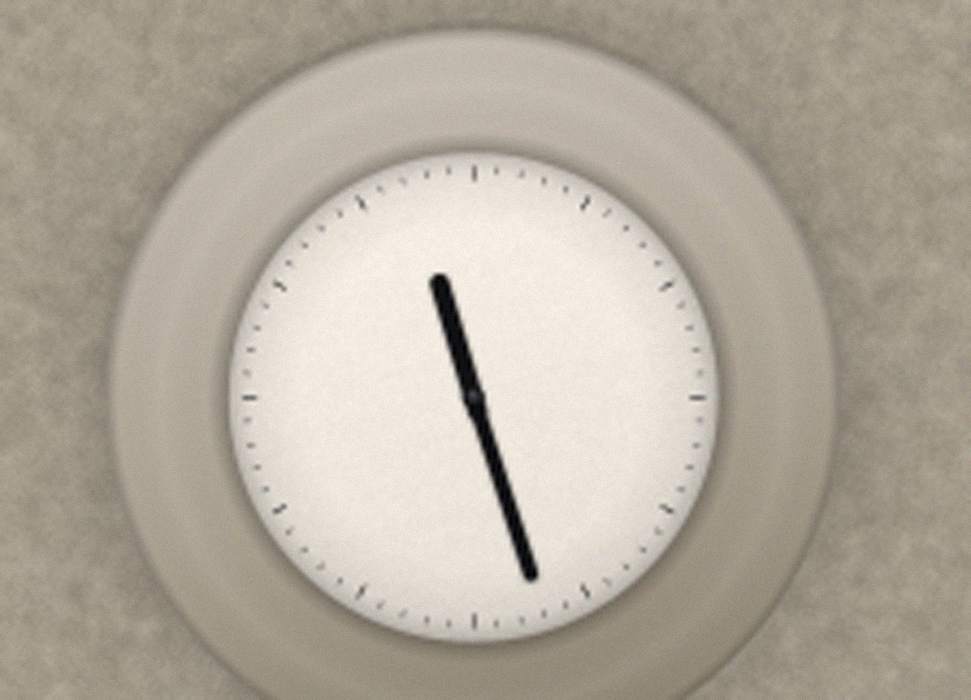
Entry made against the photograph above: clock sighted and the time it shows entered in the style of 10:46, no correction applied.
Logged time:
11:27
